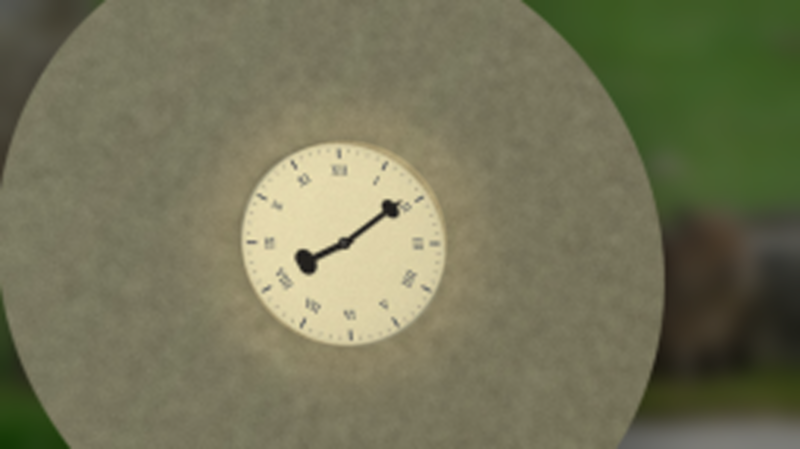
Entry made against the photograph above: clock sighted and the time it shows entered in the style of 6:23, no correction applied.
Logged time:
8:09
